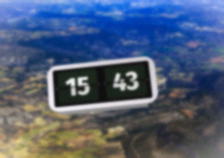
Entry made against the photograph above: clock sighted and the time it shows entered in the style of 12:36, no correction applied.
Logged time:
15:43
